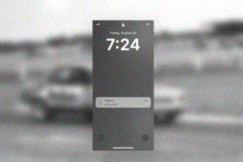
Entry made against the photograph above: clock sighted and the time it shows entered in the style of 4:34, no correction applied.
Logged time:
7:24
